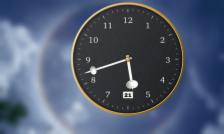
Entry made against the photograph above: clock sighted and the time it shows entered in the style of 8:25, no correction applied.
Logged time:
5:42
